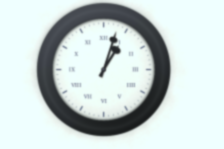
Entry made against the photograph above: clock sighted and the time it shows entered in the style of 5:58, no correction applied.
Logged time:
1:03
